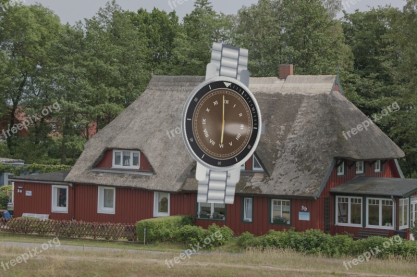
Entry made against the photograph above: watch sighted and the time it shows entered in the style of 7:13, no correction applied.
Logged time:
5:59
